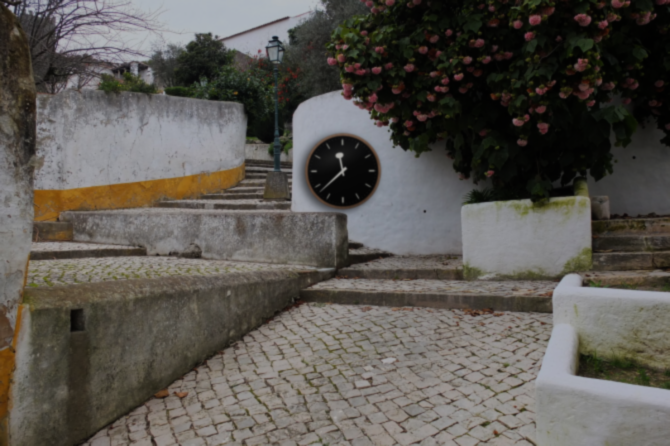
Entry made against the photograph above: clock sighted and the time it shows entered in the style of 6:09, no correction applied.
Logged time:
11:38
